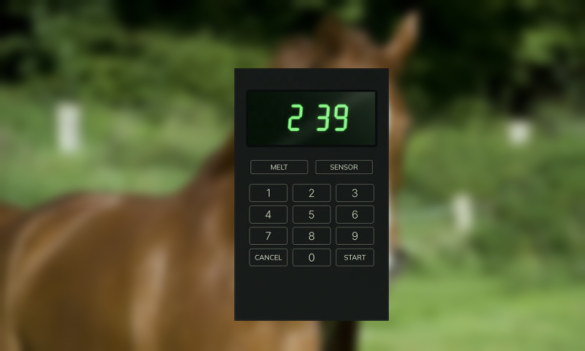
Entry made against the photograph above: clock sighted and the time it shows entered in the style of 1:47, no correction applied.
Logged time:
2:39
